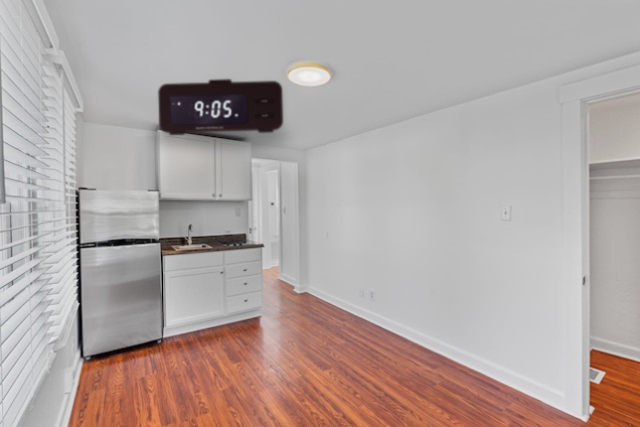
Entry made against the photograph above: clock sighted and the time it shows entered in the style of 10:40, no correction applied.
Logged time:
9:05
